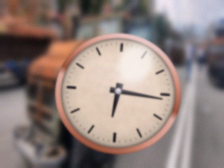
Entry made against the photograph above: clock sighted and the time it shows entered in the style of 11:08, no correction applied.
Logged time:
6:16
